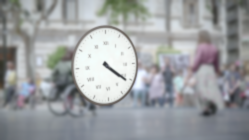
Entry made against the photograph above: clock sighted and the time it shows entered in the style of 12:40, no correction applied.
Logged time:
4:21
